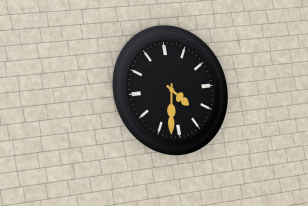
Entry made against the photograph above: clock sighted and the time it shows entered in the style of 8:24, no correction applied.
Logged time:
4:32
